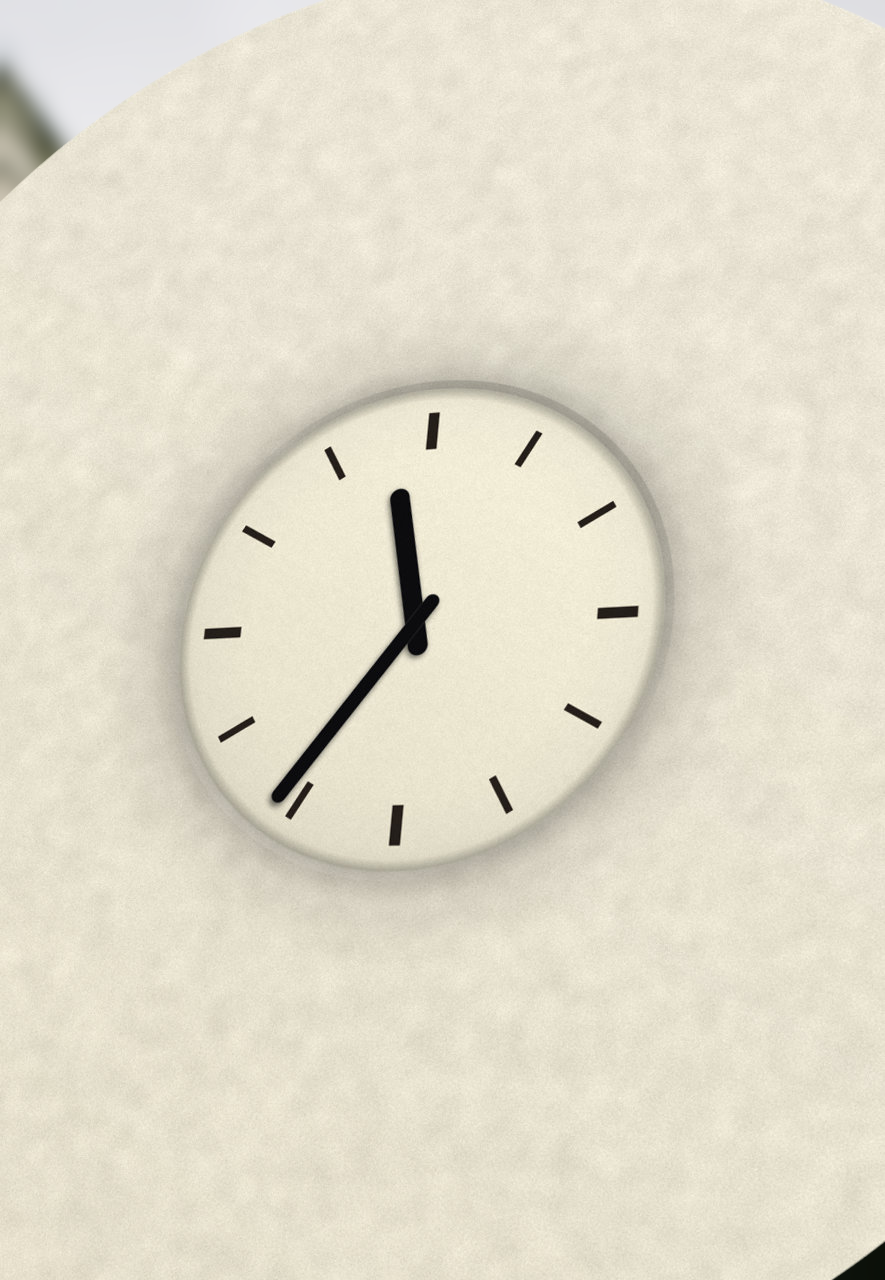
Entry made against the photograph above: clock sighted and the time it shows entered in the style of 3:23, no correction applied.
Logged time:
11:36
